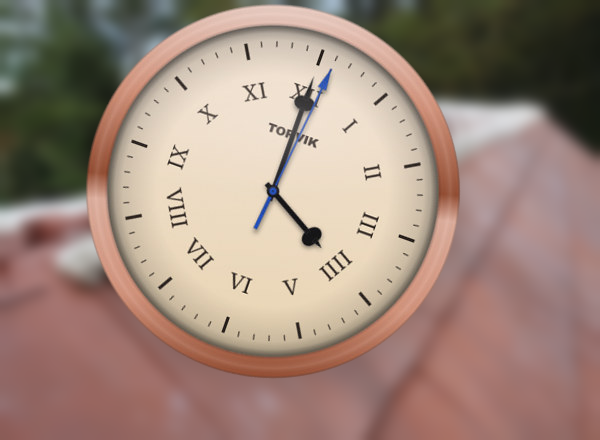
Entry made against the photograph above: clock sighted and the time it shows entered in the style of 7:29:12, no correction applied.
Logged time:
4:00:01
